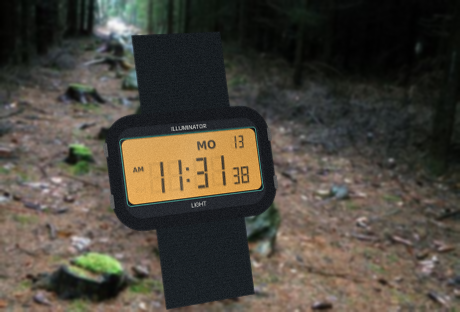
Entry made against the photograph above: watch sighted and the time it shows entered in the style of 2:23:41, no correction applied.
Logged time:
11:31:38
